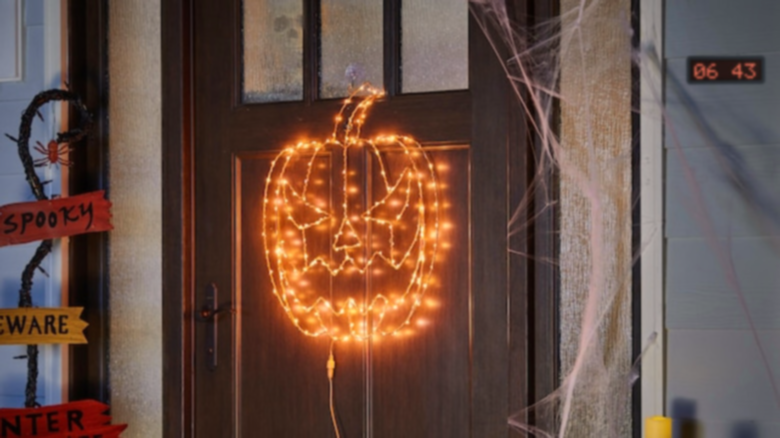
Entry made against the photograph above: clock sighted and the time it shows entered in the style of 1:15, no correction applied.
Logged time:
6:43
